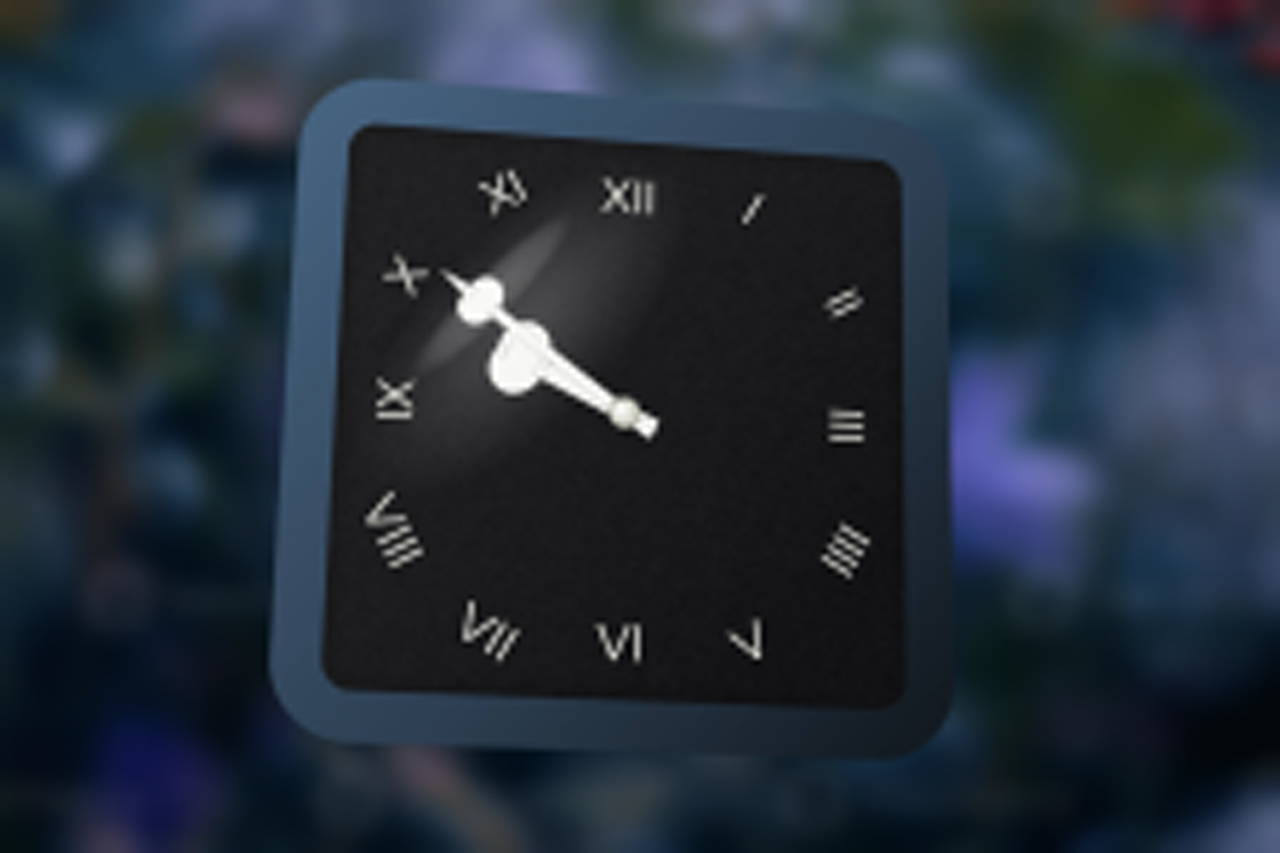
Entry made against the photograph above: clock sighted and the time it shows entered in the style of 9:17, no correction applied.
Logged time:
9:51
